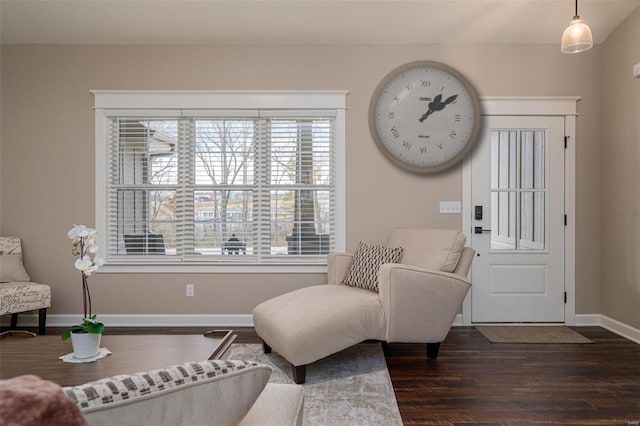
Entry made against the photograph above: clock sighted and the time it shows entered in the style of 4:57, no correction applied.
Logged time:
1:09
